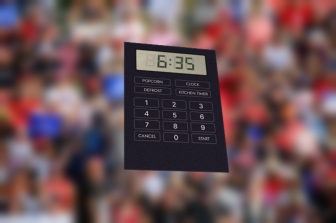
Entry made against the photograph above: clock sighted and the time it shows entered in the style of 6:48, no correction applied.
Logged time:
6:35
